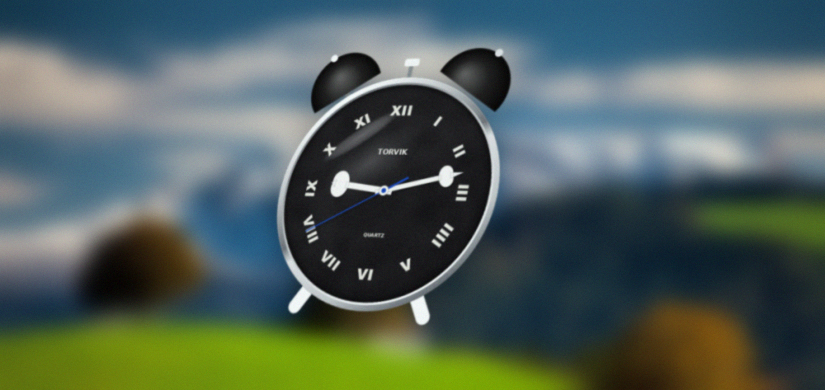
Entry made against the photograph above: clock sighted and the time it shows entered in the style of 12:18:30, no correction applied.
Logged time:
9:12:40
